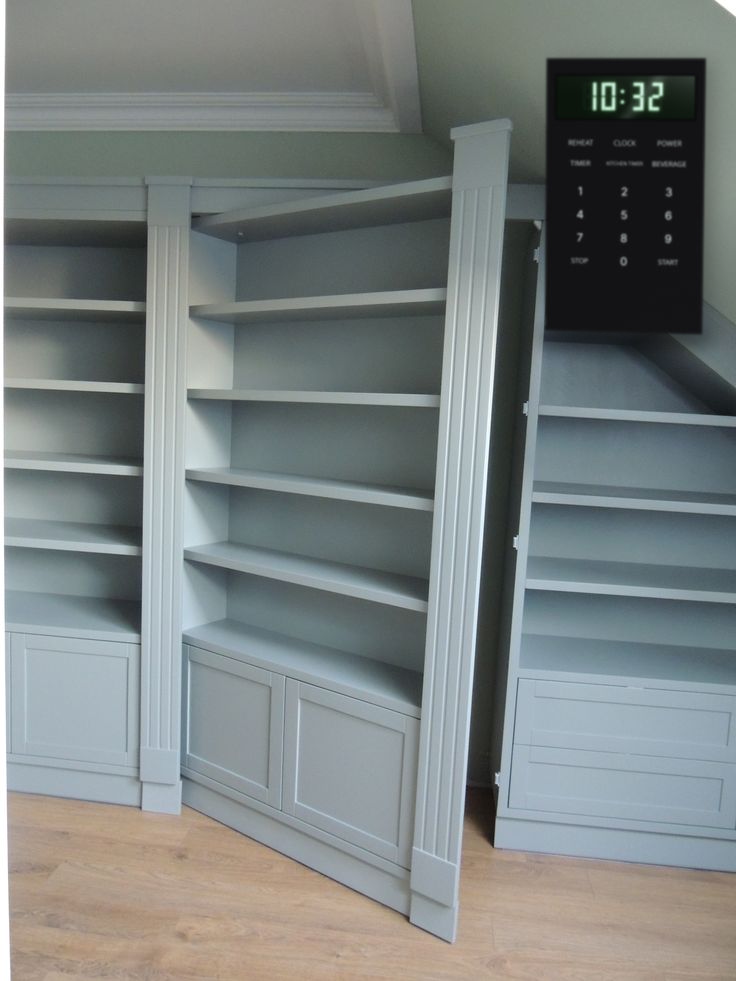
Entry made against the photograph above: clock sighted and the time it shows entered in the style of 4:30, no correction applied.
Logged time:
10:32
